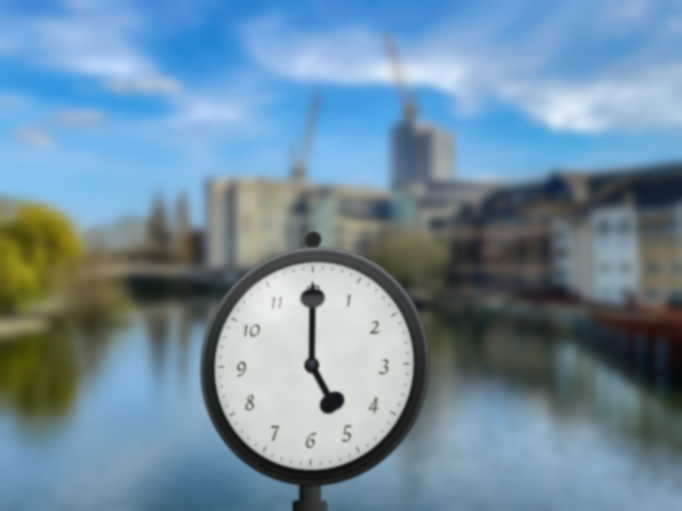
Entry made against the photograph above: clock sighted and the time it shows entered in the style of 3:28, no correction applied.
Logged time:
5:00
